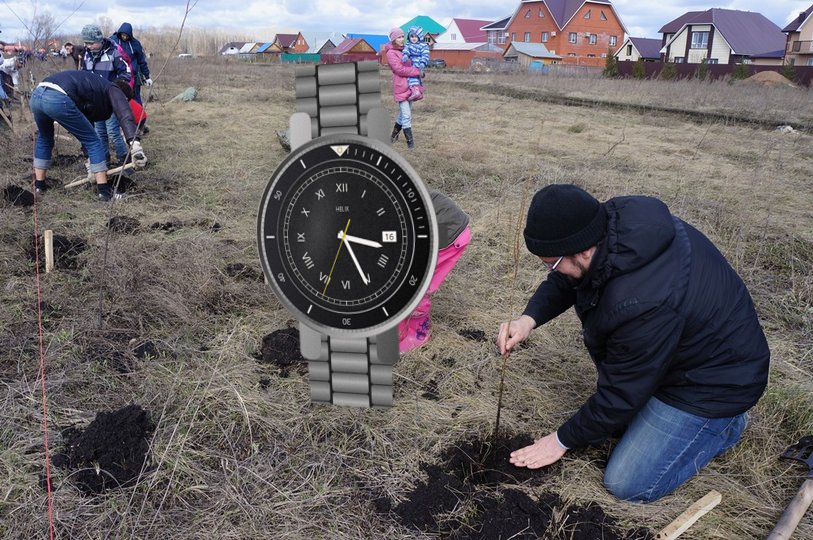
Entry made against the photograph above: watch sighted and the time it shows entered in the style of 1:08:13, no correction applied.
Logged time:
3:25:34
